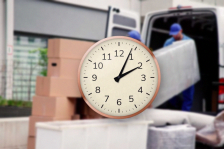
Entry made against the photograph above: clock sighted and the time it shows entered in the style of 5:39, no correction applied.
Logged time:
2:04
